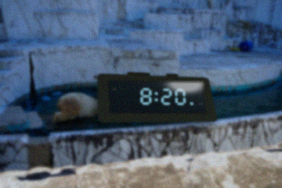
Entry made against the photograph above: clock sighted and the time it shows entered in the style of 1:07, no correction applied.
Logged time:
8:20
